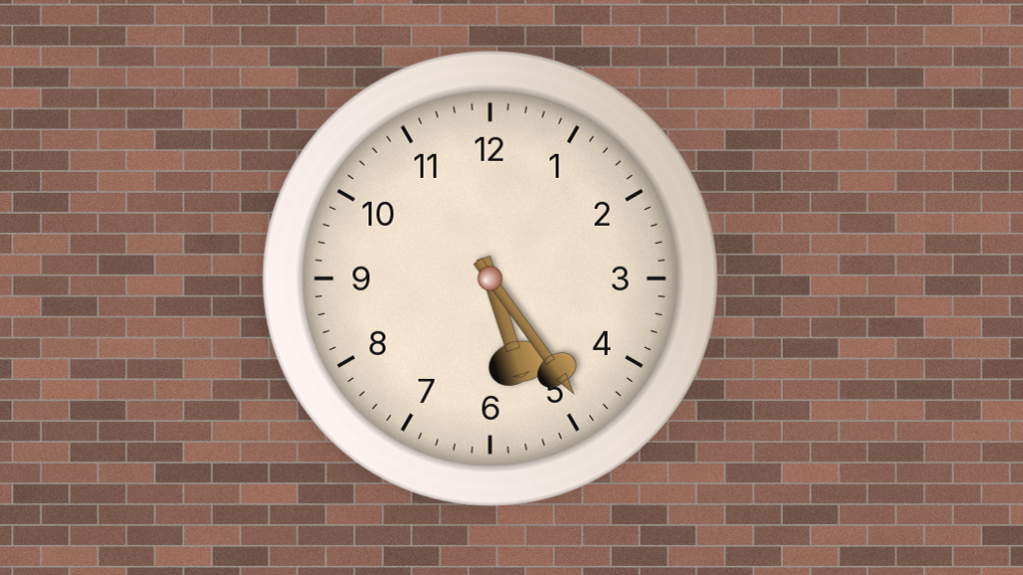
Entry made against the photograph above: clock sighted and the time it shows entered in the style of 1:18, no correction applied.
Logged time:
5:24
